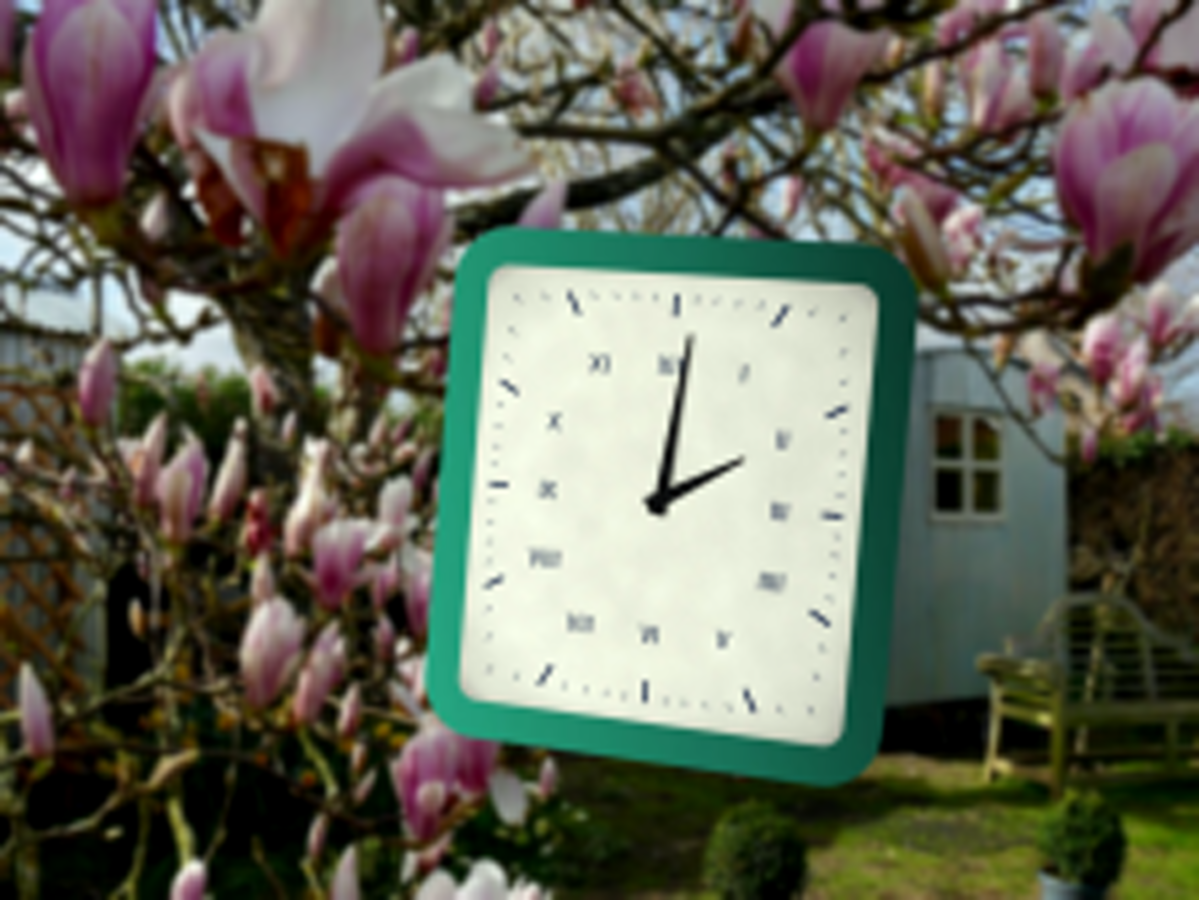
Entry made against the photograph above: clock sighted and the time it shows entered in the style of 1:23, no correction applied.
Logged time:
2:01
